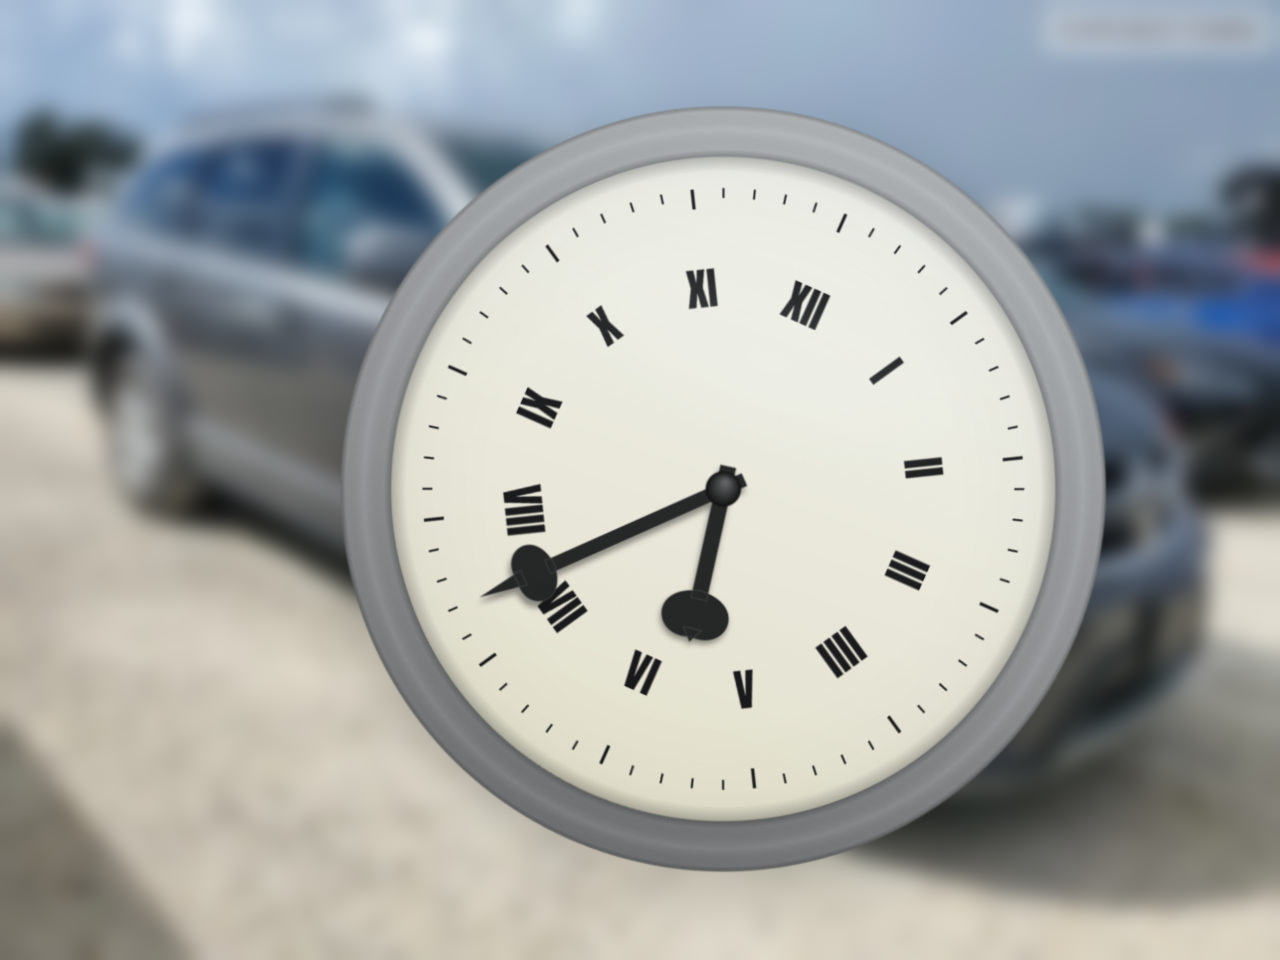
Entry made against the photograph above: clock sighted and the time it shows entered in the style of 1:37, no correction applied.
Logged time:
5:37
